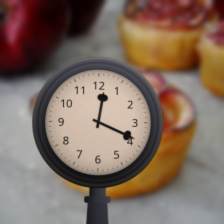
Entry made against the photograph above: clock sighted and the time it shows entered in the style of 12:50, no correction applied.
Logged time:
12:19
